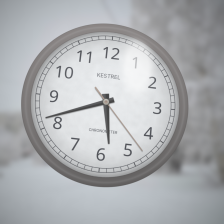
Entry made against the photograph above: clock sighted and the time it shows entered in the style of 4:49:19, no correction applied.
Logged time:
5:41:23
